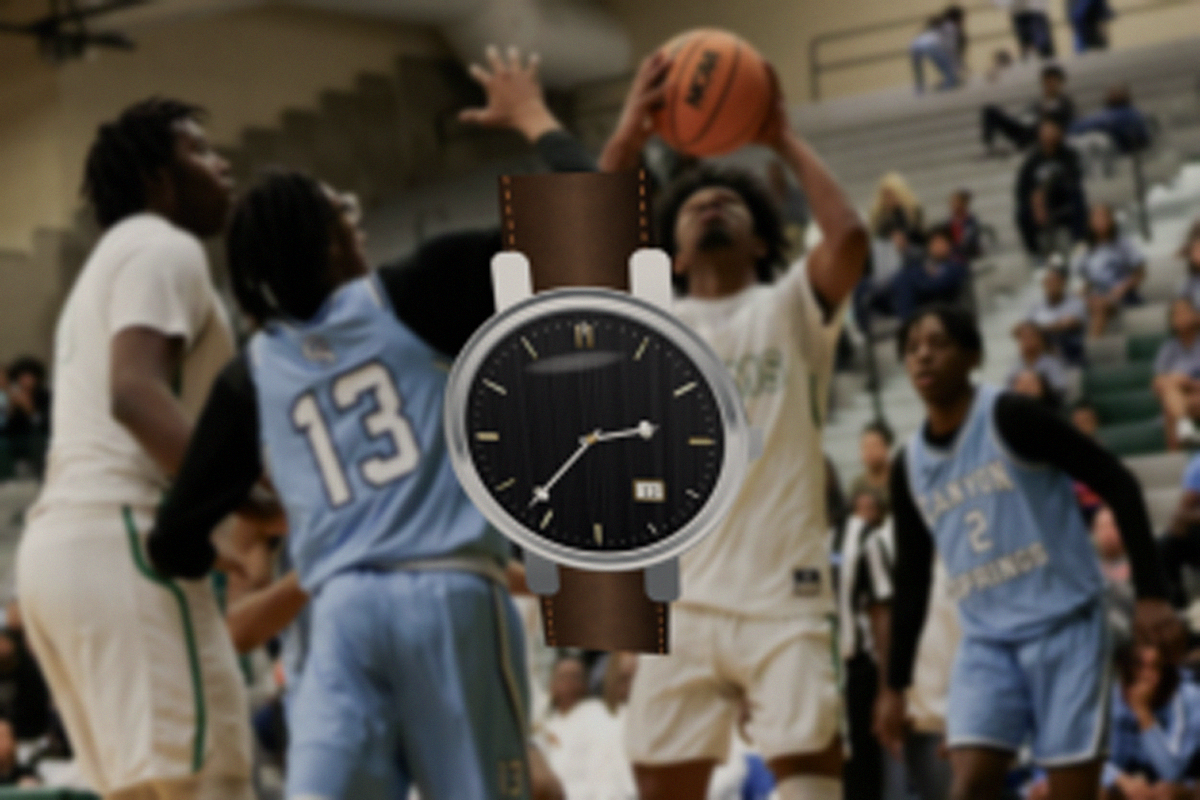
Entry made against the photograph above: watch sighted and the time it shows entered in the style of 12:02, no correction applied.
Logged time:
2:37
